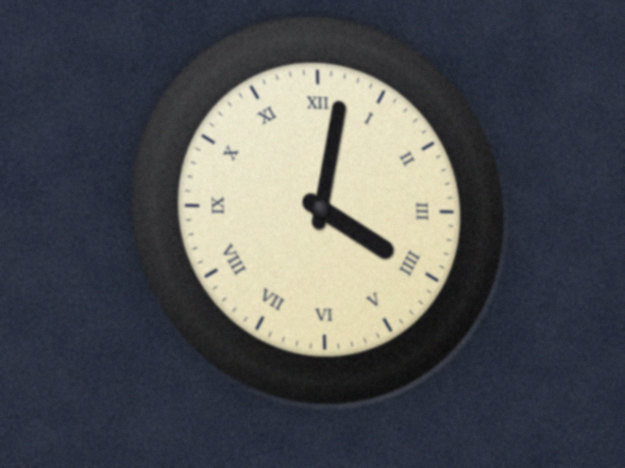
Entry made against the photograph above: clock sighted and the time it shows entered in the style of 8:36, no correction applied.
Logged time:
4:02
